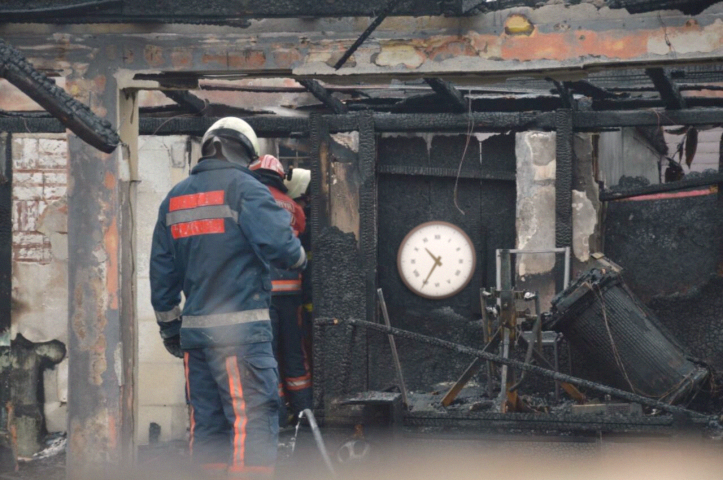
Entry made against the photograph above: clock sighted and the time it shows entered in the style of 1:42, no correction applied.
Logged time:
10:35
